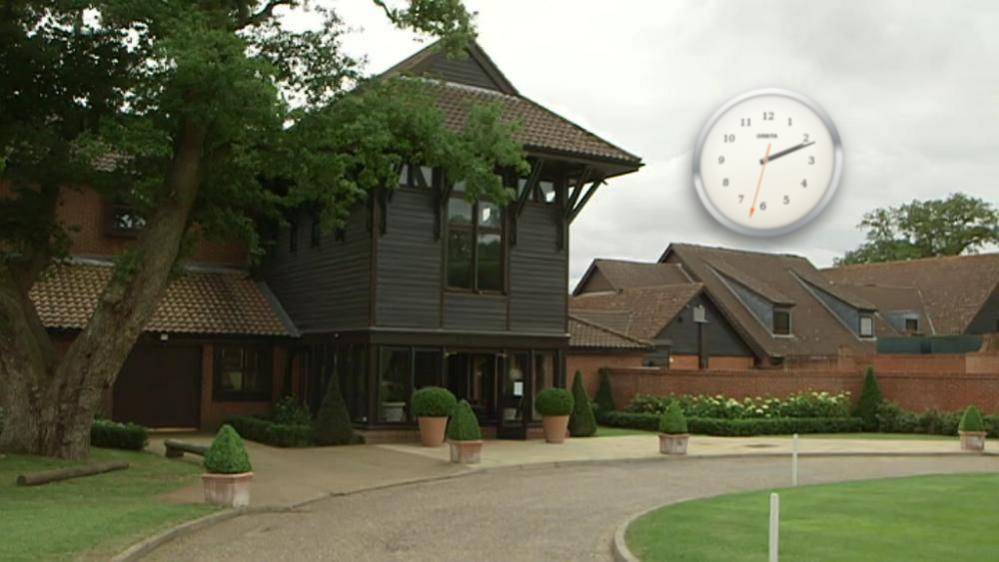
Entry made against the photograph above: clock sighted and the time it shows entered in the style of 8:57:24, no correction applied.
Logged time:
2:11:32
